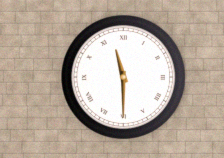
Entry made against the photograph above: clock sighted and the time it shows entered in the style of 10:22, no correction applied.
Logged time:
11:30
